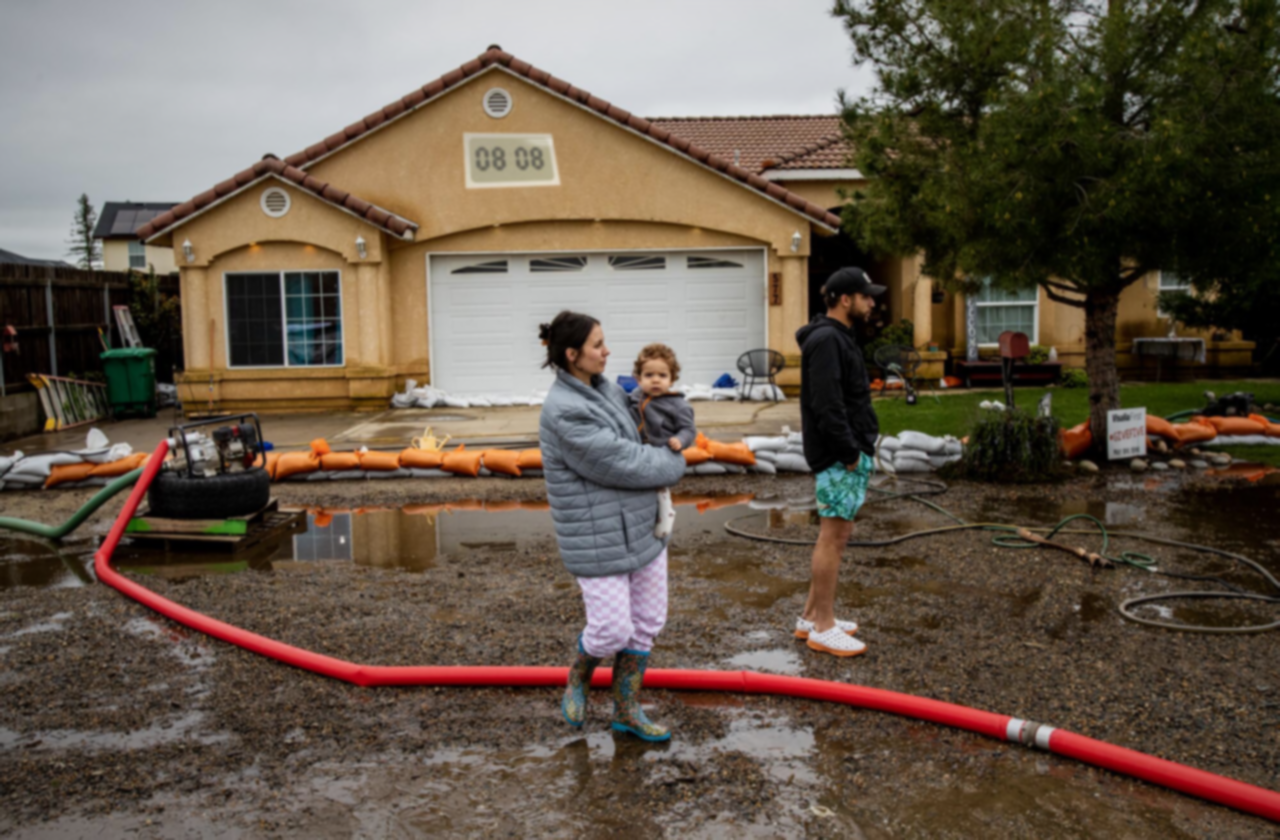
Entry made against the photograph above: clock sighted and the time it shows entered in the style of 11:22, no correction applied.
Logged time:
8:08
